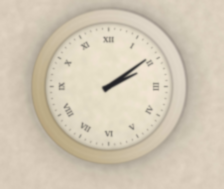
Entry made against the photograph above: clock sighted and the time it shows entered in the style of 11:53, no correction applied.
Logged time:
2:09
